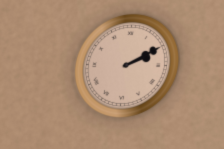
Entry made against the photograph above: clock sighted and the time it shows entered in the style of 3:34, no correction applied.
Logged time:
2:10
